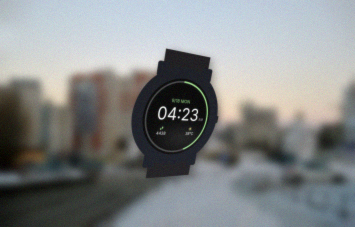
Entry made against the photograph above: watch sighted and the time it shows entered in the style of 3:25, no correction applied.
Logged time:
4:23
